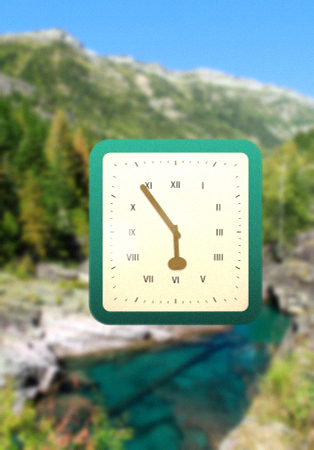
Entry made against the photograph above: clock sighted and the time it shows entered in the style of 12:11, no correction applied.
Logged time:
5:54
